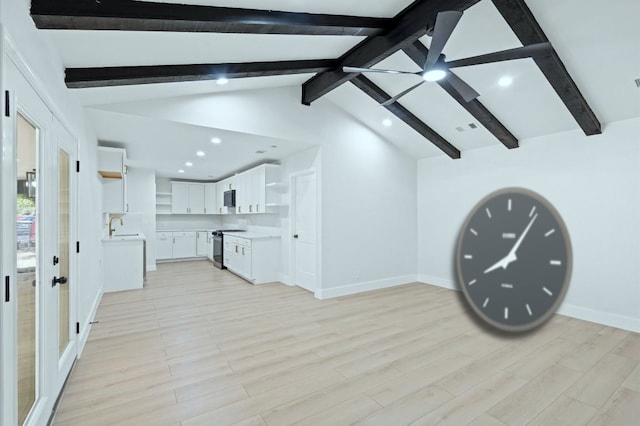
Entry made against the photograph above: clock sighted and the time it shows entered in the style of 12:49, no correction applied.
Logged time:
8:06
